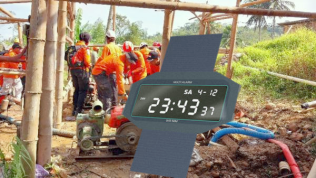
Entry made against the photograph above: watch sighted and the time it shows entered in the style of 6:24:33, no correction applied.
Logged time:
23:43:37
